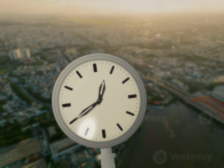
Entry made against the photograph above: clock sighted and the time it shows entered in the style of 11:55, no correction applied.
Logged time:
12:40
